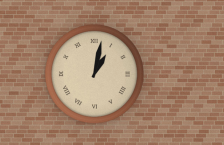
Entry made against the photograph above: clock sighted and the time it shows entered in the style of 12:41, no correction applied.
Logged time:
1:02
